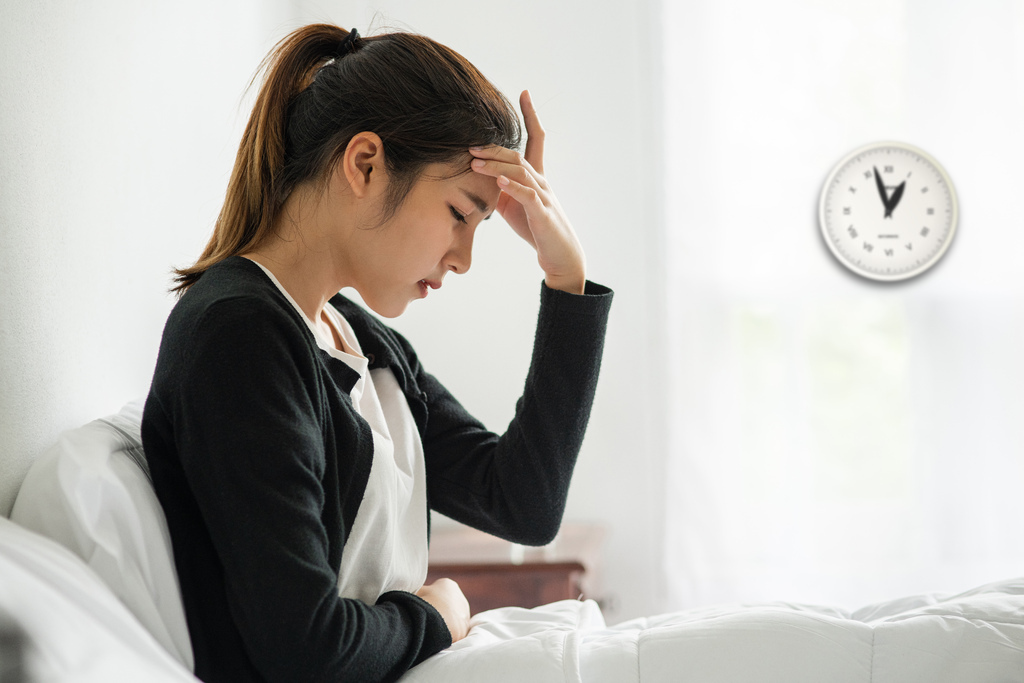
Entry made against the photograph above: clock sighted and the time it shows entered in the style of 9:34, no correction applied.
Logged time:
12:57
